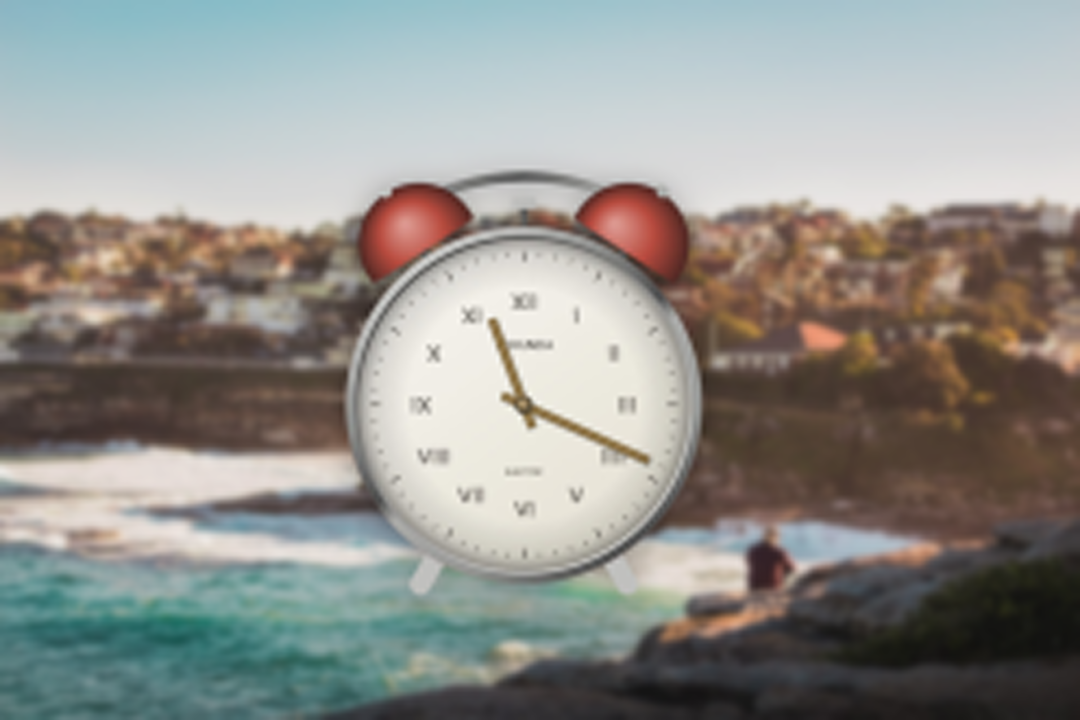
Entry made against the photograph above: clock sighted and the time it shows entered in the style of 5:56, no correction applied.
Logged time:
11:19
